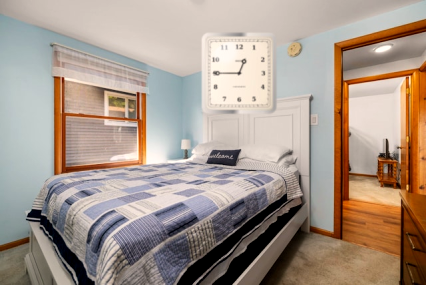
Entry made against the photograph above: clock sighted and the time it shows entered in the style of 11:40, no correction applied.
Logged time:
12:45
